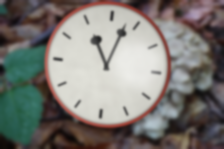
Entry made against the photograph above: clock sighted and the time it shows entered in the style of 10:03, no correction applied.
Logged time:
11:03
